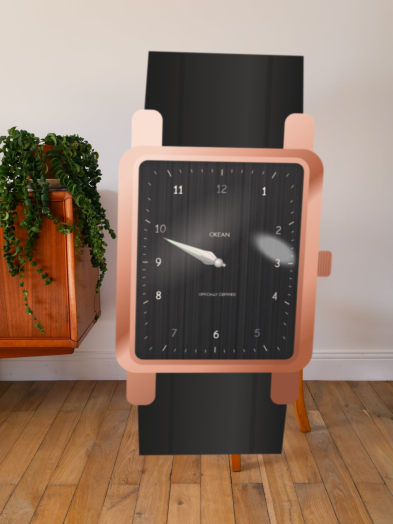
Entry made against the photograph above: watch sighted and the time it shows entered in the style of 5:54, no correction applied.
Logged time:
9:49
